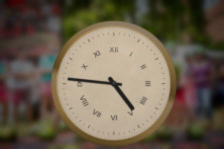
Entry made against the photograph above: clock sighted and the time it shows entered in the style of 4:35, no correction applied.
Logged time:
4:46
